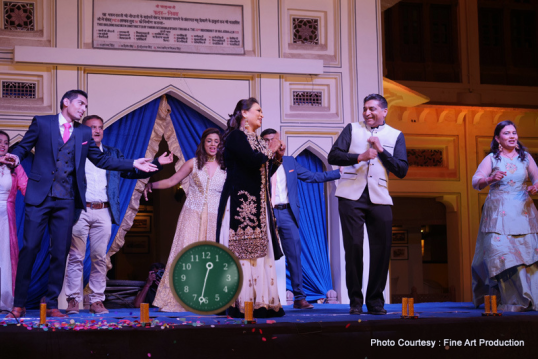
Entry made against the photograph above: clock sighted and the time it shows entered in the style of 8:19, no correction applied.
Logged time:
12:32
